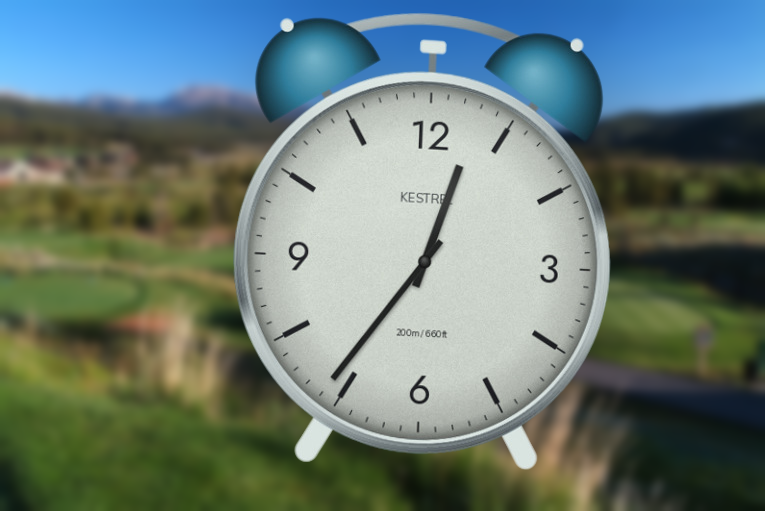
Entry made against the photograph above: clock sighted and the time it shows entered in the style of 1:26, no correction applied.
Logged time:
12:36
